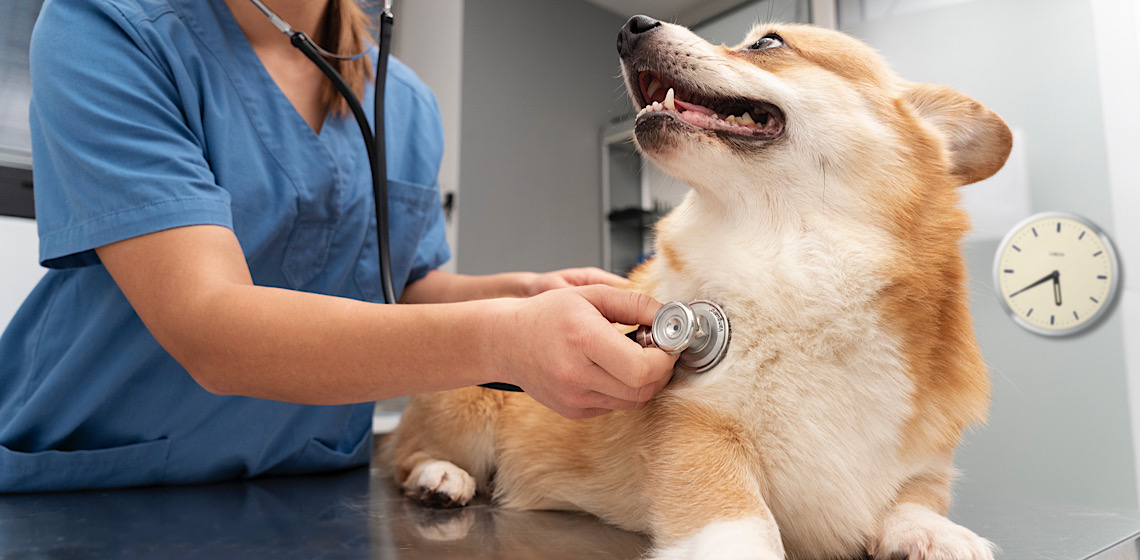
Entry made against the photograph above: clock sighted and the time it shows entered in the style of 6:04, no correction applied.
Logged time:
5:40
